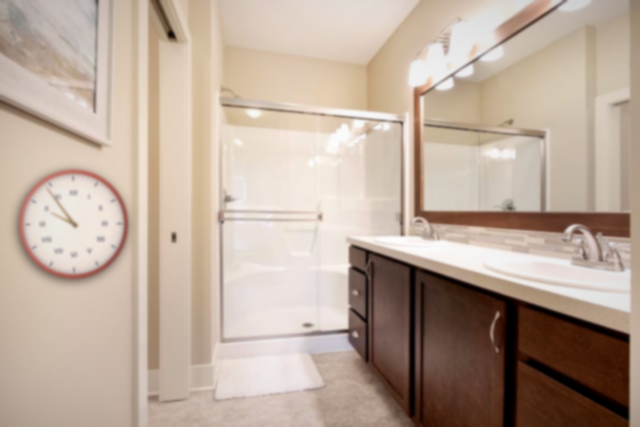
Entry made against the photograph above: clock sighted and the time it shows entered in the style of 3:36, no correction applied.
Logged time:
9:54
